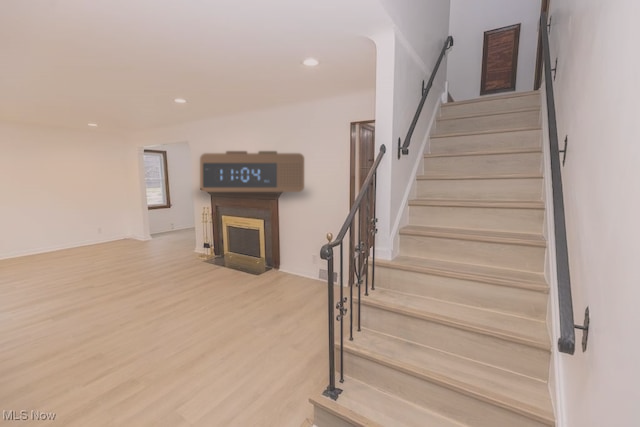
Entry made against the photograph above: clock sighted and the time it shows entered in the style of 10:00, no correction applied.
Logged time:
11:04
